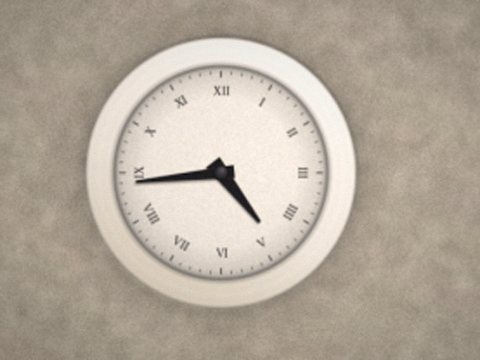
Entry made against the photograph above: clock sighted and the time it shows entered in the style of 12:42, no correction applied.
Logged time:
4:44
